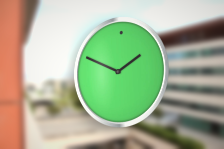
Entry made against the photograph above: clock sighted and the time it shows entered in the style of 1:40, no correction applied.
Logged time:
1:48
